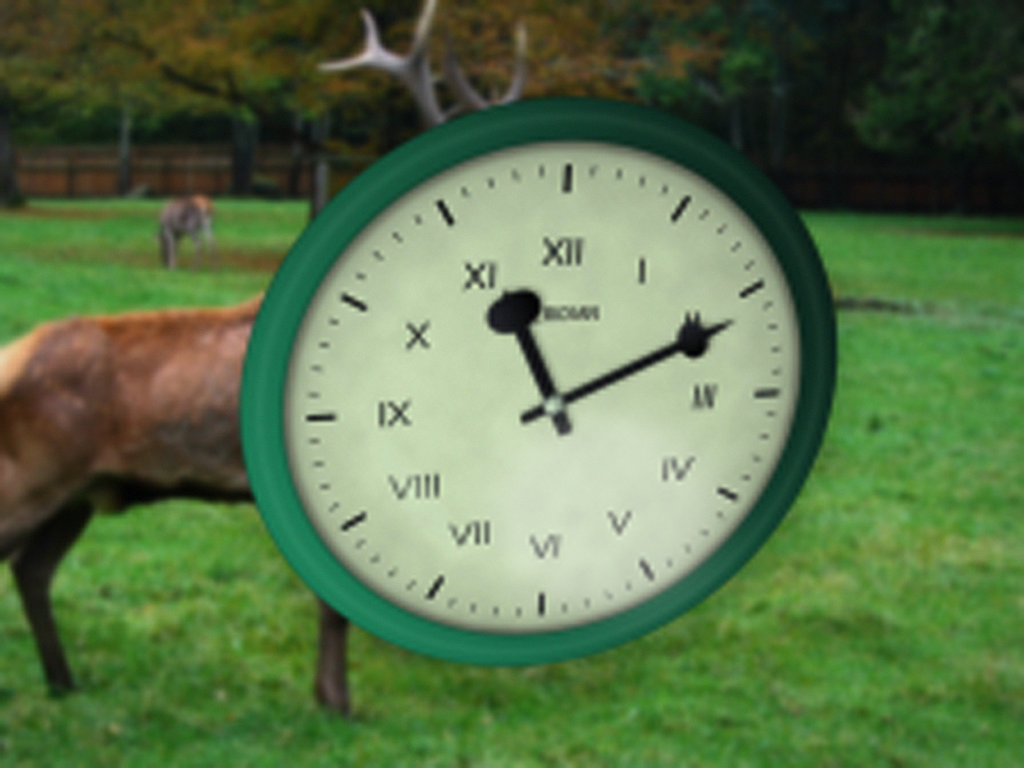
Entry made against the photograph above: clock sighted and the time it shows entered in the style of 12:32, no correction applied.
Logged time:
11:11
